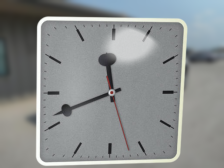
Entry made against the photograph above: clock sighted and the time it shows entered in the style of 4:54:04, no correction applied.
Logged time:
11:41:27
